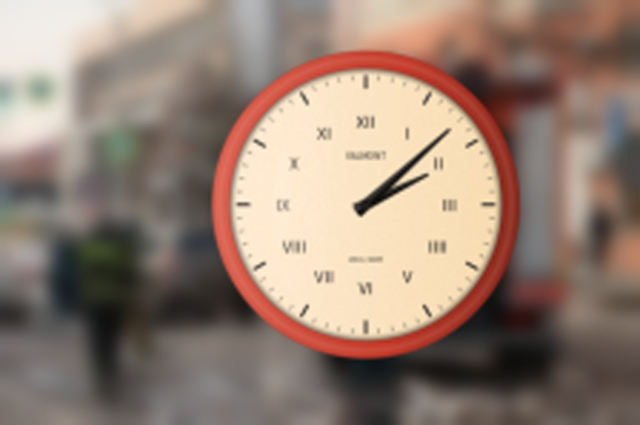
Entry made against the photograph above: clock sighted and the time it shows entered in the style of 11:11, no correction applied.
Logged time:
2:08
